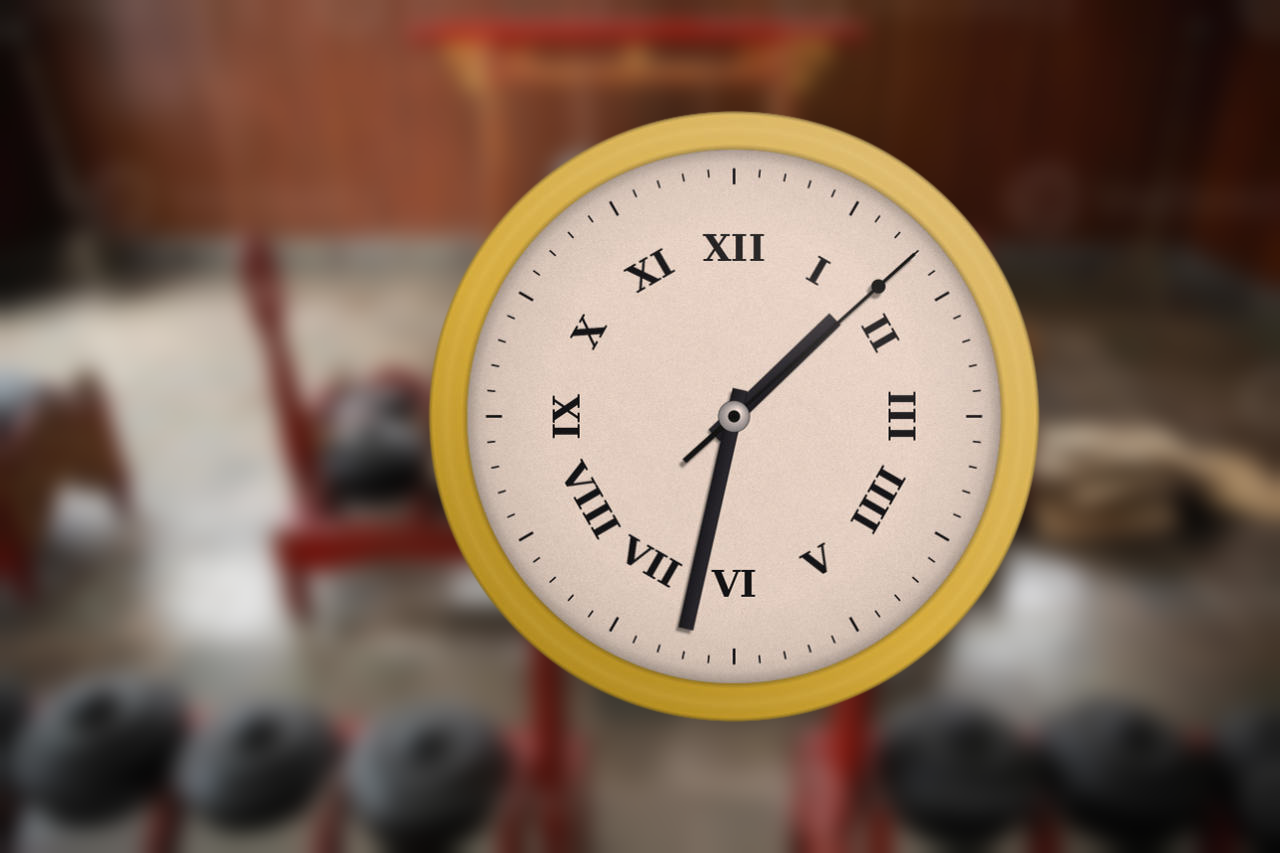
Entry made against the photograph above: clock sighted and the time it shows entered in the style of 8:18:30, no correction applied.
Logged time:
1:32:08
